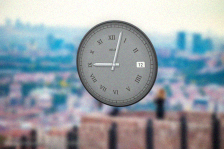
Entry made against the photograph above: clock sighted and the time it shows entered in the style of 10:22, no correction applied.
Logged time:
9:03
